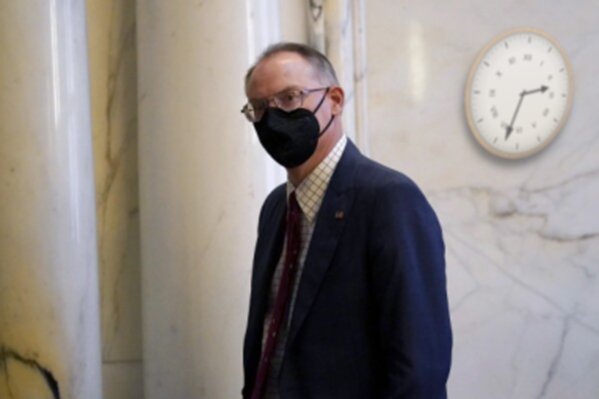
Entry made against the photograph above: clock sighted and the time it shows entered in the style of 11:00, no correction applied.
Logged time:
2:33
